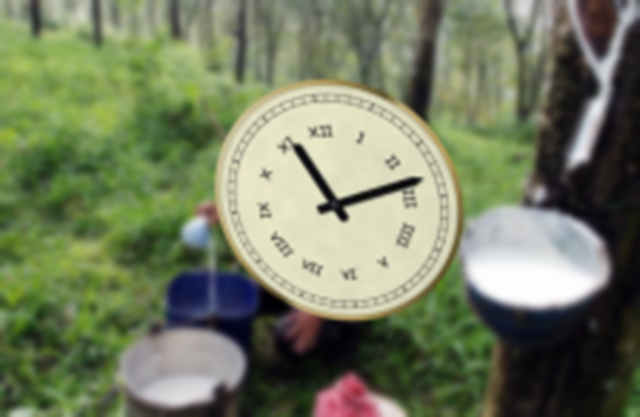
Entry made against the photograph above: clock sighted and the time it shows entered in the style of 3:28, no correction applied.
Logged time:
11:13
